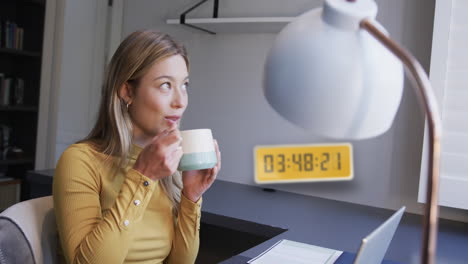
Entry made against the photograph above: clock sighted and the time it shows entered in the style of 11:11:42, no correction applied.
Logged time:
3:48:21
